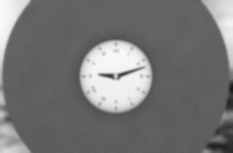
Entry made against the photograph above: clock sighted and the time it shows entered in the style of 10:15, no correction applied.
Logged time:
9:12
